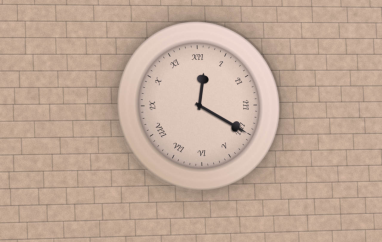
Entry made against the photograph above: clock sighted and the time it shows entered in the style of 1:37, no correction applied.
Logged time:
12:20
